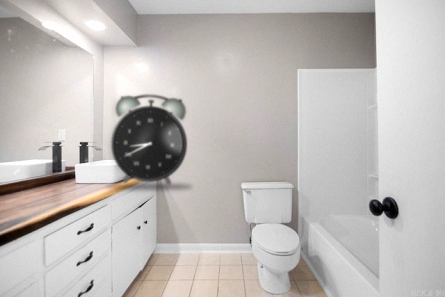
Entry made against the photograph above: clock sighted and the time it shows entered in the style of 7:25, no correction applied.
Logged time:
8:40
